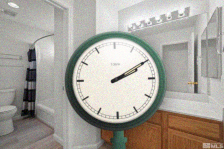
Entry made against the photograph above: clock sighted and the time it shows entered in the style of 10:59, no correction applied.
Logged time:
2:10
